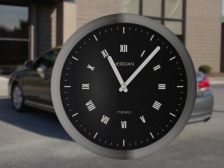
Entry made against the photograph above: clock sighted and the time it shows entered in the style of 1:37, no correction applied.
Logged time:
11:07
